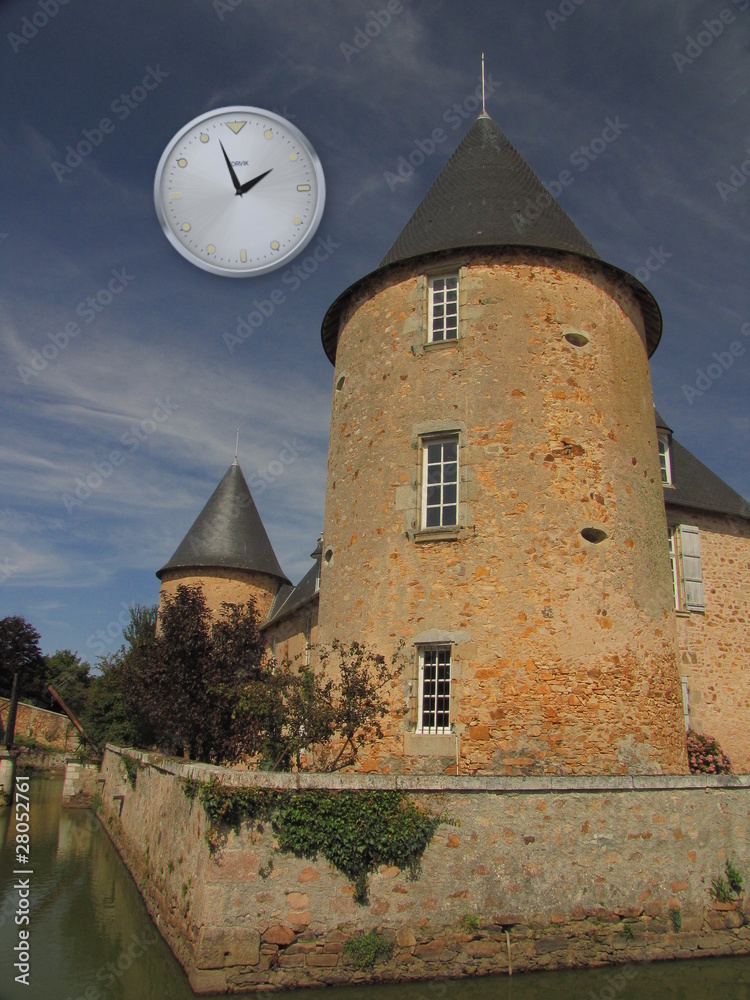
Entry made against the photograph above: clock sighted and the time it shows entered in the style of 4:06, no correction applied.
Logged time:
1:57
